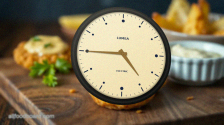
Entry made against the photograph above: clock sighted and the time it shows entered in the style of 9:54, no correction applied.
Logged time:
4:45
